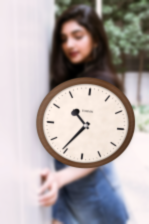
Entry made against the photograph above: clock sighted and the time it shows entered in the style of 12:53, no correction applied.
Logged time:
10:36
